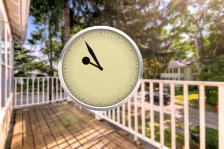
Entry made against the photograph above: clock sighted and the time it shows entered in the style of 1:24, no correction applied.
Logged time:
9:55
